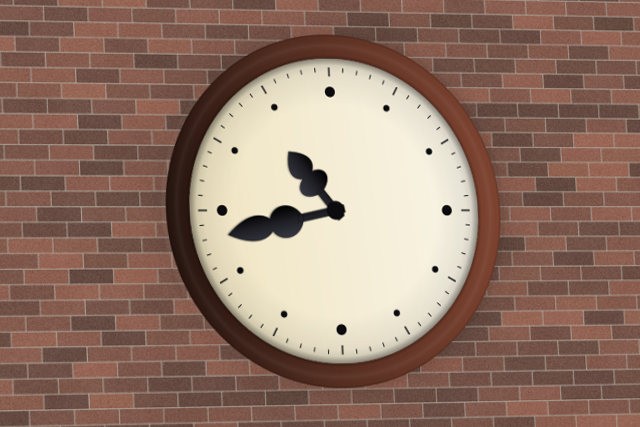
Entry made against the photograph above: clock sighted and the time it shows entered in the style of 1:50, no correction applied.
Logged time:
10:43
